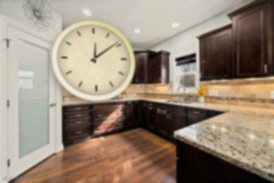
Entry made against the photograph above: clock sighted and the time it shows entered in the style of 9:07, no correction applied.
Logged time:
12:09
